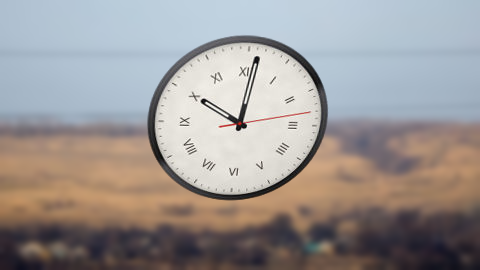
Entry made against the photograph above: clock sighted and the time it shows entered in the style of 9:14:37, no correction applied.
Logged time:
10:01:13
